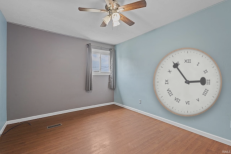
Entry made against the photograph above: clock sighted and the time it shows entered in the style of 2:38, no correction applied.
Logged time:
2:54
